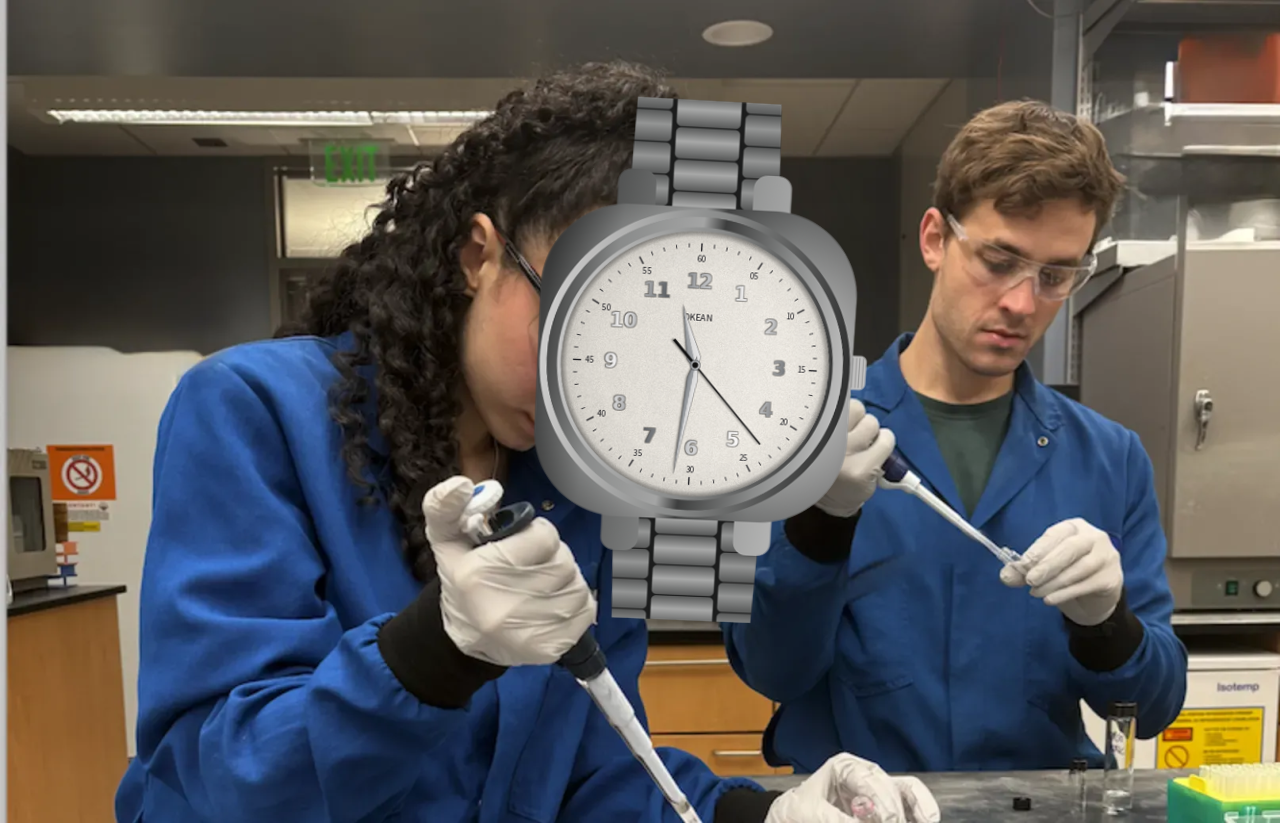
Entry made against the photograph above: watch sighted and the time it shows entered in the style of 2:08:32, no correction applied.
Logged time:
11:31:23
